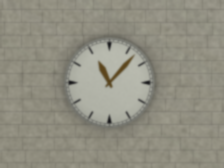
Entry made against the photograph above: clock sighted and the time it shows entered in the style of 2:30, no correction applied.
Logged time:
11:07
